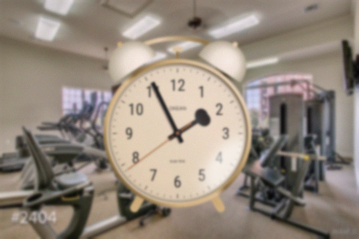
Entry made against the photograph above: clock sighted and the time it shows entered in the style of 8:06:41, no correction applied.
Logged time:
1:55:39
